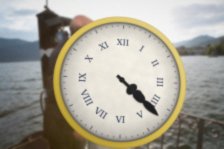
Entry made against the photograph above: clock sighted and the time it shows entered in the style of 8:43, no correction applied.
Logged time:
4:22
